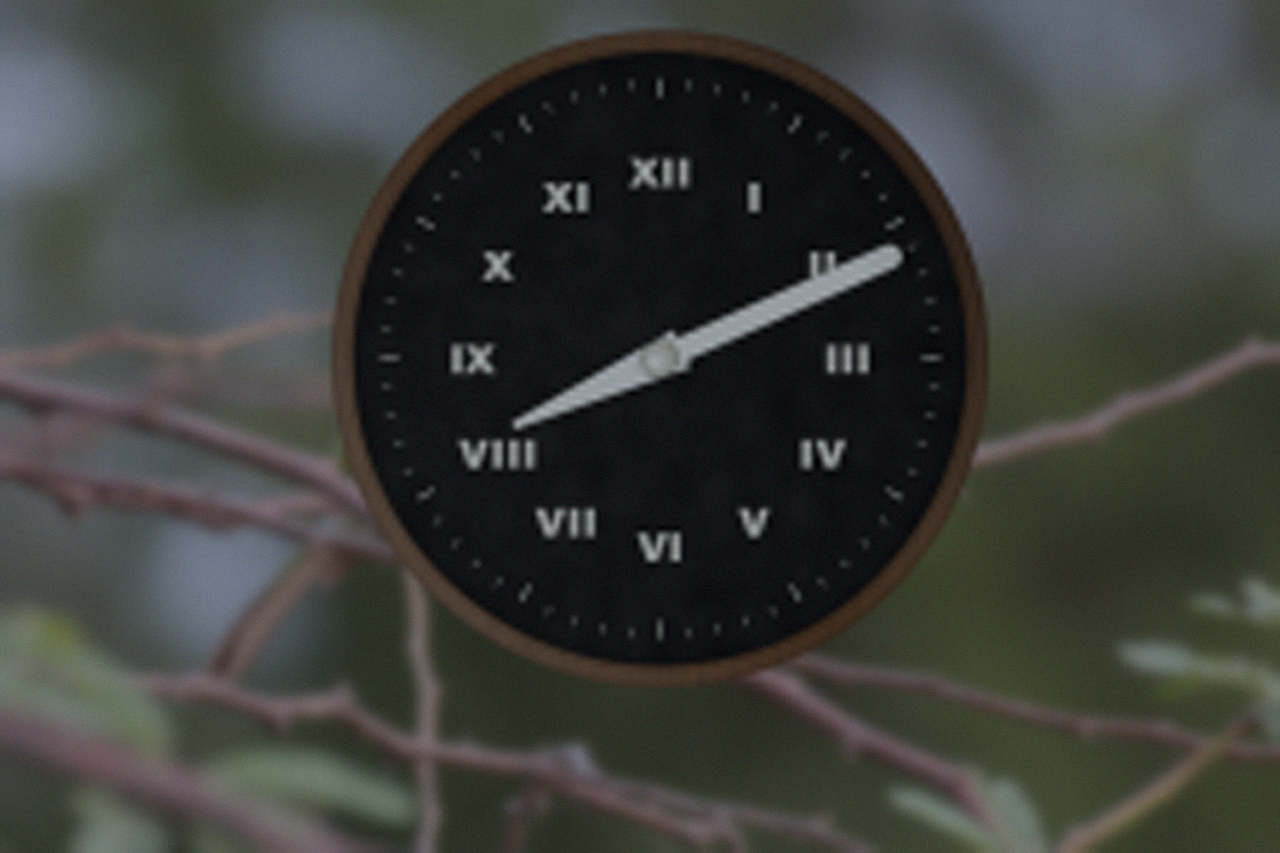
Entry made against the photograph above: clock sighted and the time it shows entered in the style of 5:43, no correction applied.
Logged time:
8:11
